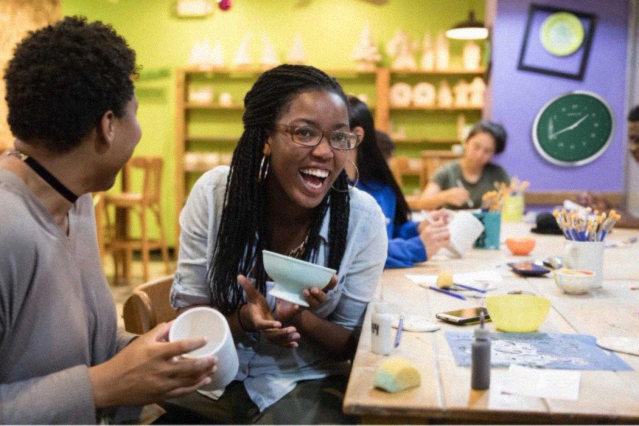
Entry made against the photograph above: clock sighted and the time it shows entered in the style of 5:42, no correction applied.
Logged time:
1:41
